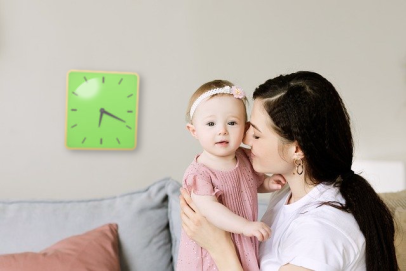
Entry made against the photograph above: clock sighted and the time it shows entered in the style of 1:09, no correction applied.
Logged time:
6:19
